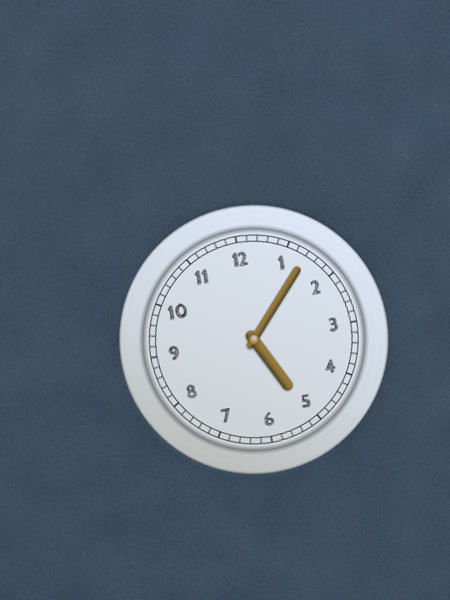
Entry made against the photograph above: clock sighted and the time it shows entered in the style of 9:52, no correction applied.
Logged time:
5:07
